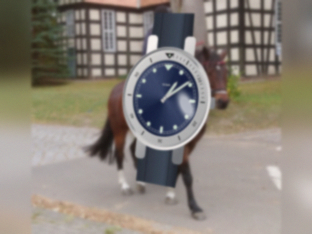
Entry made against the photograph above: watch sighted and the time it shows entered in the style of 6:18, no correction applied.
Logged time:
1:09
